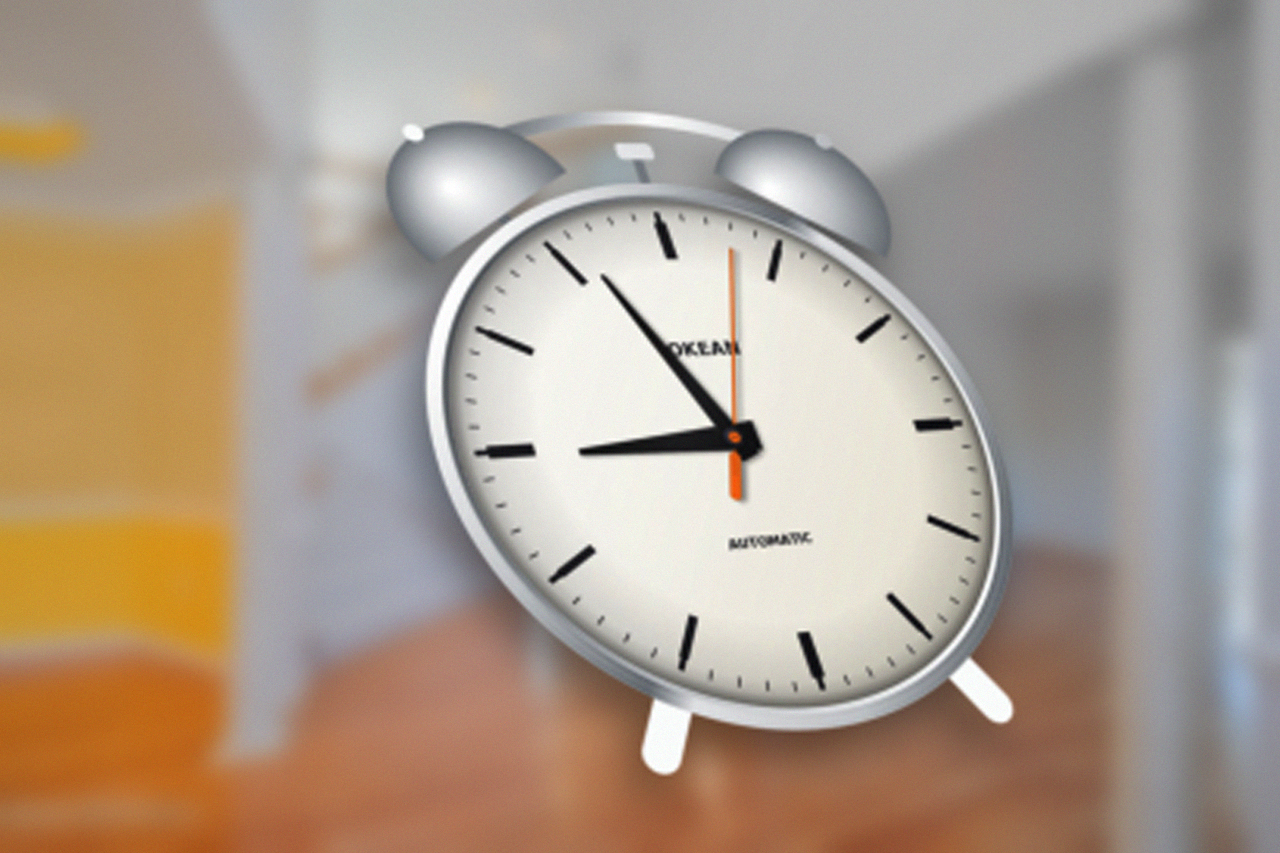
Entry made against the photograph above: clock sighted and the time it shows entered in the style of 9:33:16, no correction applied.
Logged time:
8:56:03
